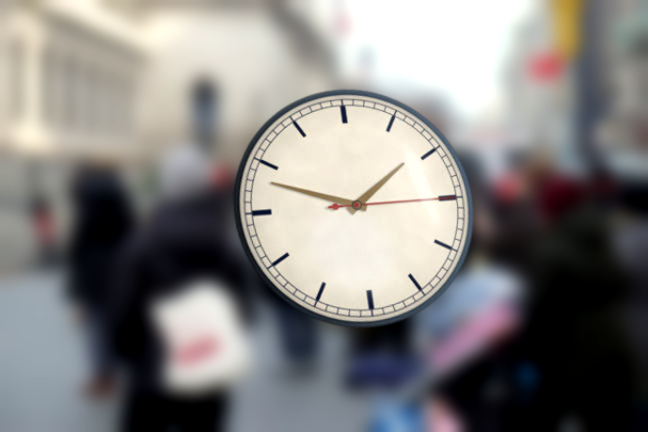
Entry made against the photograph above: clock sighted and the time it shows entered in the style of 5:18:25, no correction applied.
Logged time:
1:48:15
